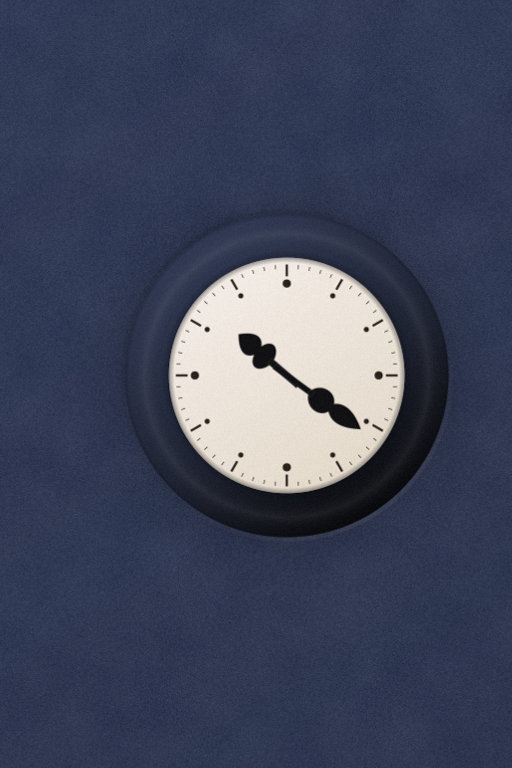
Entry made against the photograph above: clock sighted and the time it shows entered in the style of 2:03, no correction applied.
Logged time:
10:21
